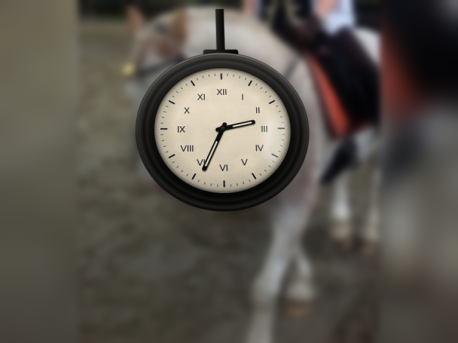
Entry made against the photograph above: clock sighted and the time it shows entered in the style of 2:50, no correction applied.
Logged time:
2:34
